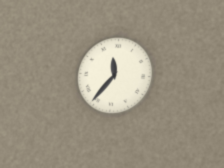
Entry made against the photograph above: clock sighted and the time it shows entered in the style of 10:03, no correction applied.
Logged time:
11:36
